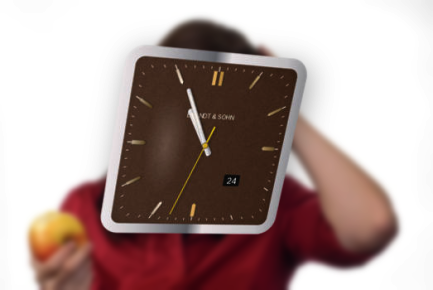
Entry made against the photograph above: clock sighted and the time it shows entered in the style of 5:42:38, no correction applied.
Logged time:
10:55:33
